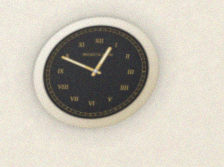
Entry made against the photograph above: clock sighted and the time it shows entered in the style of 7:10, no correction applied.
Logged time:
12:49
